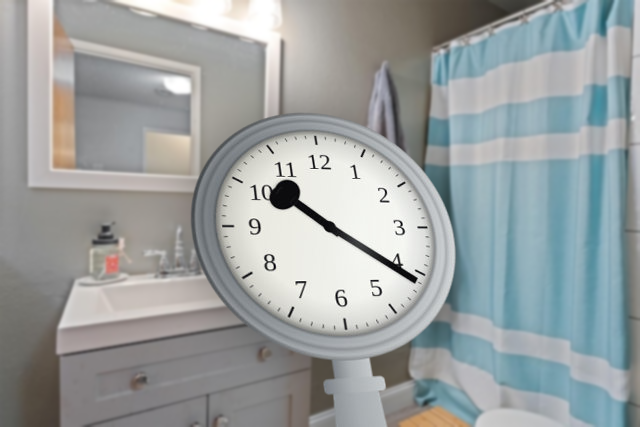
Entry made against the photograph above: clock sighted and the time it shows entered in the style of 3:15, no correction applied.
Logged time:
10:21
